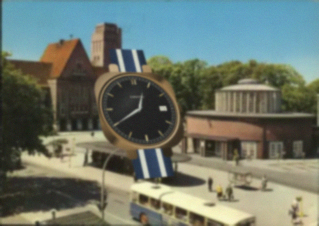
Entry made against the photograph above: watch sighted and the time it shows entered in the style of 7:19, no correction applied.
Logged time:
12:40
